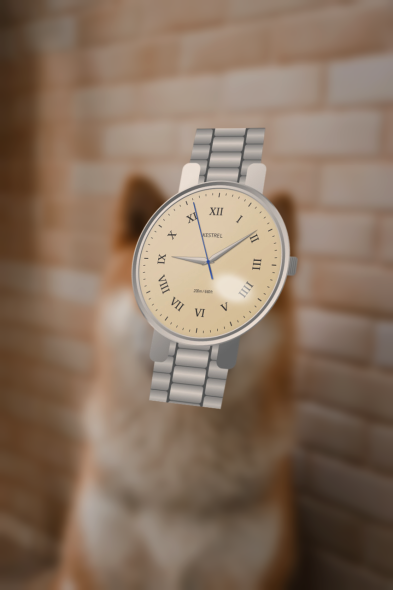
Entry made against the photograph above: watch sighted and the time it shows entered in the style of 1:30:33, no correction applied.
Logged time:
9:08:56
